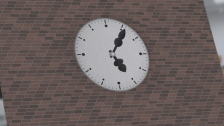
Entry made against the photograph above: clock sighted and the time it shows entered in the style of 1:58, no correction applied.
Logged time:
5:06
